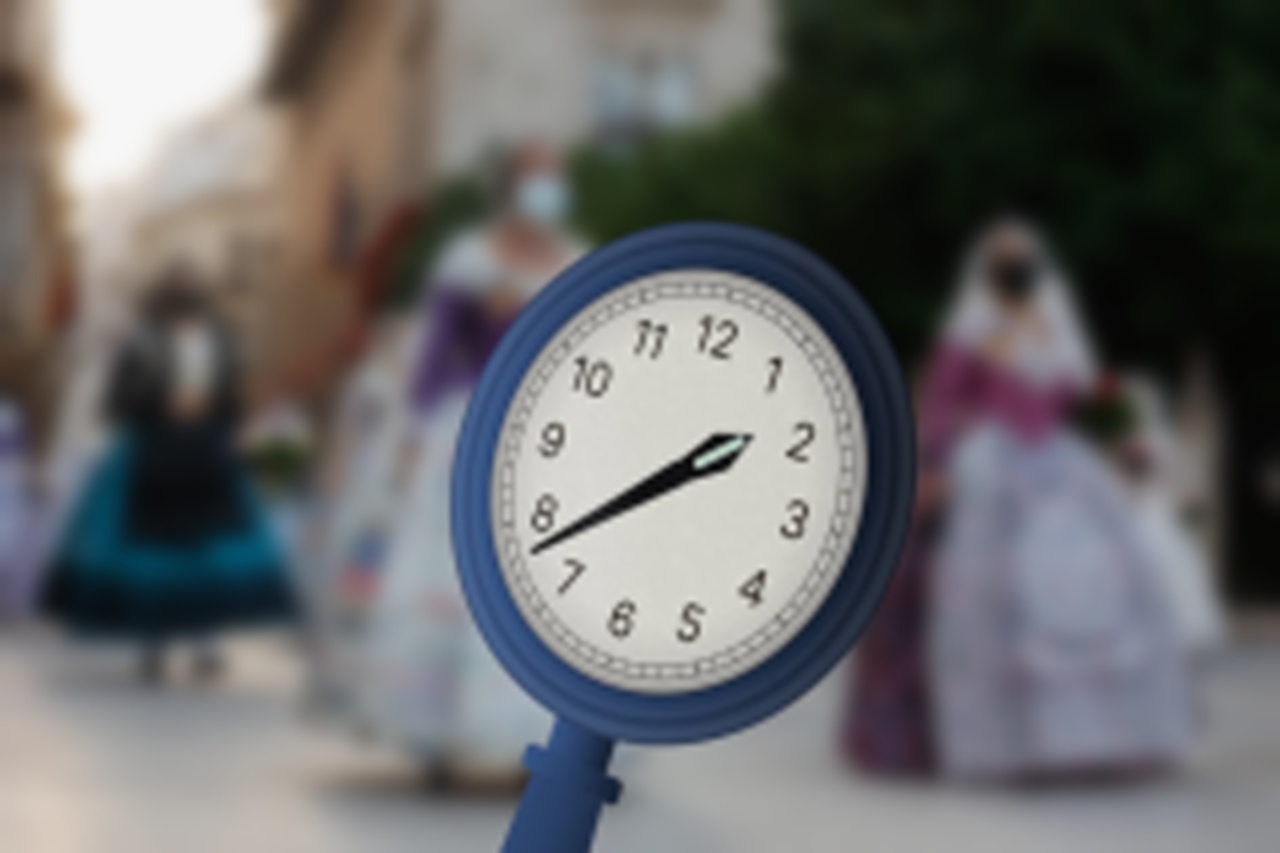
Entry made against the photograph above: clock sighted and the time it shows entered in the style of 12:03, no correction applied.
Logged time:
1:38
